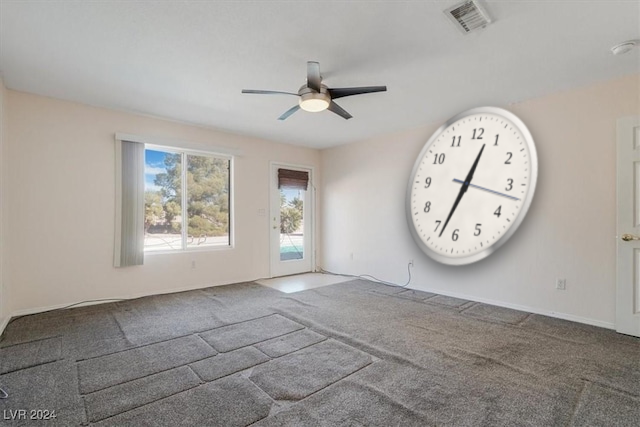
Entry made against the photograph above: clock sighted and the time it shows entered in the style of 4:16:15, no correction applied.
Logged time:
12:33:17
